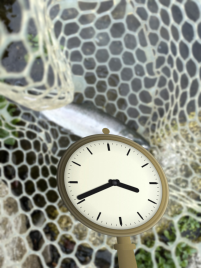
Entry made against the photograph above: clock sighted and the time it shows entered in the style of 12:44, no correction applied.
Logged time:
3:41
